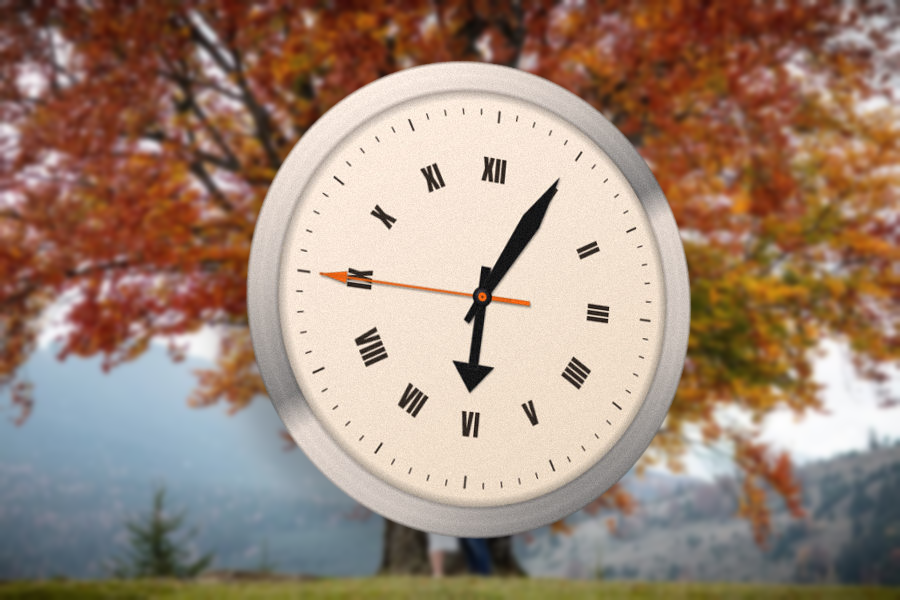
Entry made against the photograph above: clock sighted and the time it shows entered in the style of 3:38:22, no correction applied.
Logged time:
6:04:45
